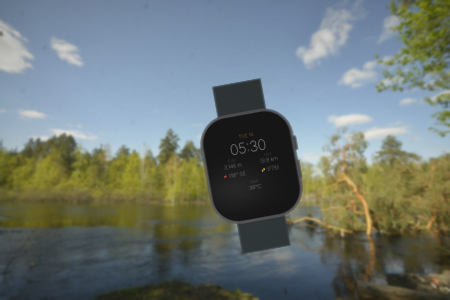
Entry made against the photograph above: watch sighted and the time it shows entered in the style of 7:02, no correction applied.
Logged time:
5:30
